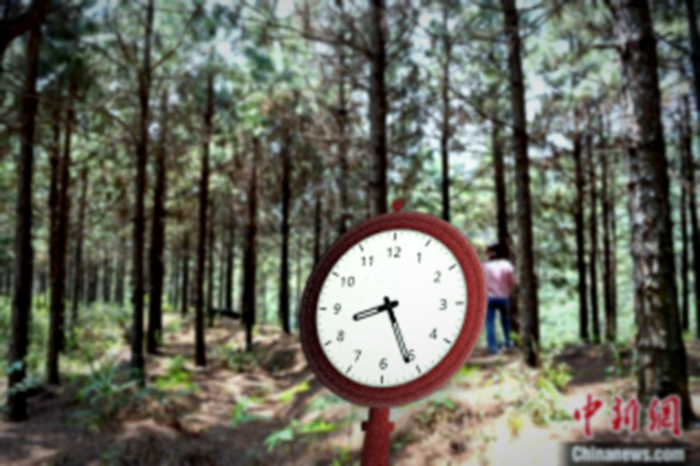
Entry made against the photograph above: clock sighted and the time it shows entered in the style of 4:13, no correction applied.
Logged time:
8:26
